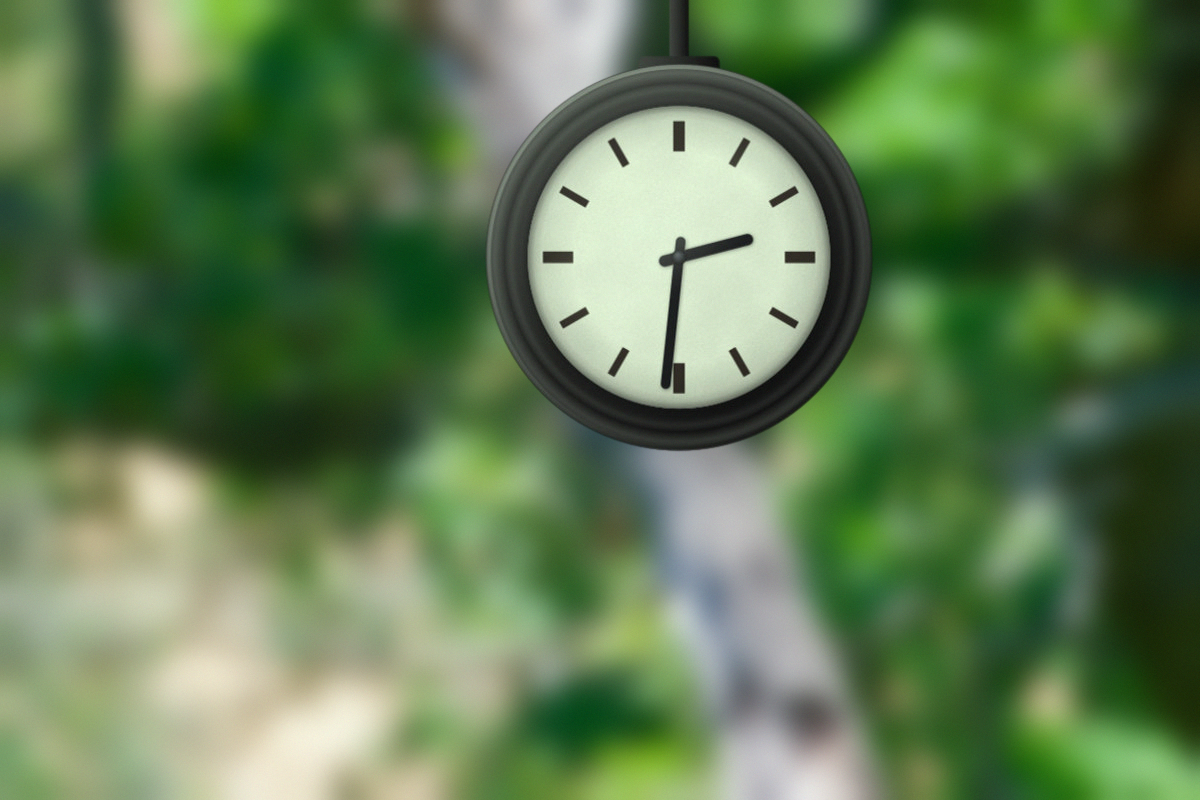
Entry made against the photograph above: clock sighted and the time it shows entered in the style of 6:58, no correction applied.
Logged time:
2:31
